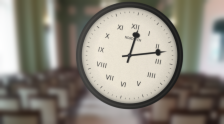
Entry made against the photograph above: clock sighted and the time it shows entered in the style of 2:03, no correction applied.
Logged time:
12:12
